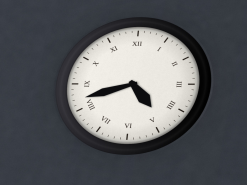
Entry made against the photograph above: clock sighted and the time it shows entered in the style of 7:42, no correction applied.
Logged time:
4:42
